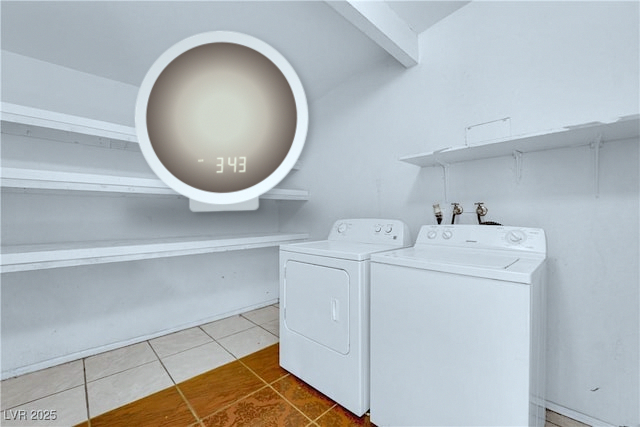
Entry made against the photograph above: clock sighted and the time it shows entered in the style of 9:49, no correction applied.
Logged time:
3:43
